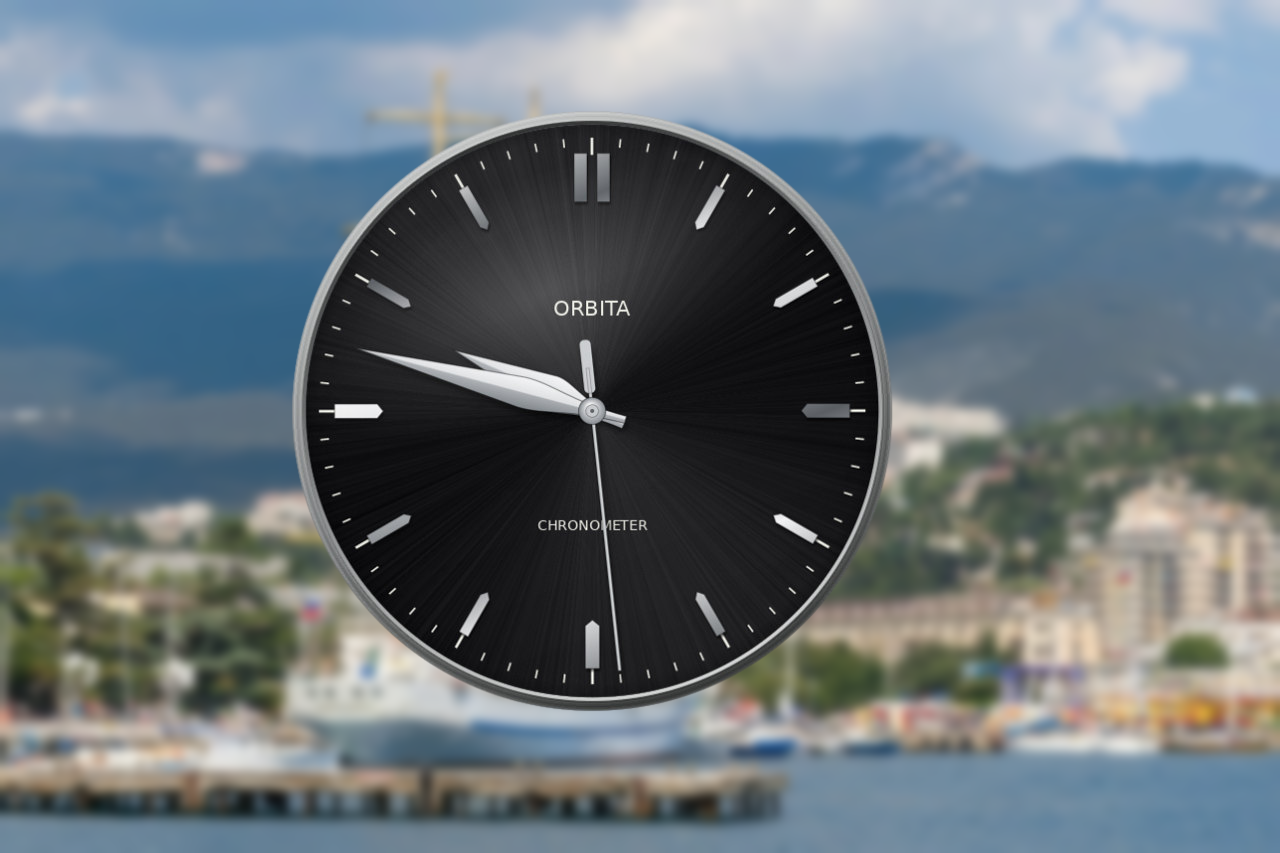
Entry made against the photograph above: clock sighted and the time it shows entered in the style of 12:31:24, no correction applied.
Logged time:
9:47:29
